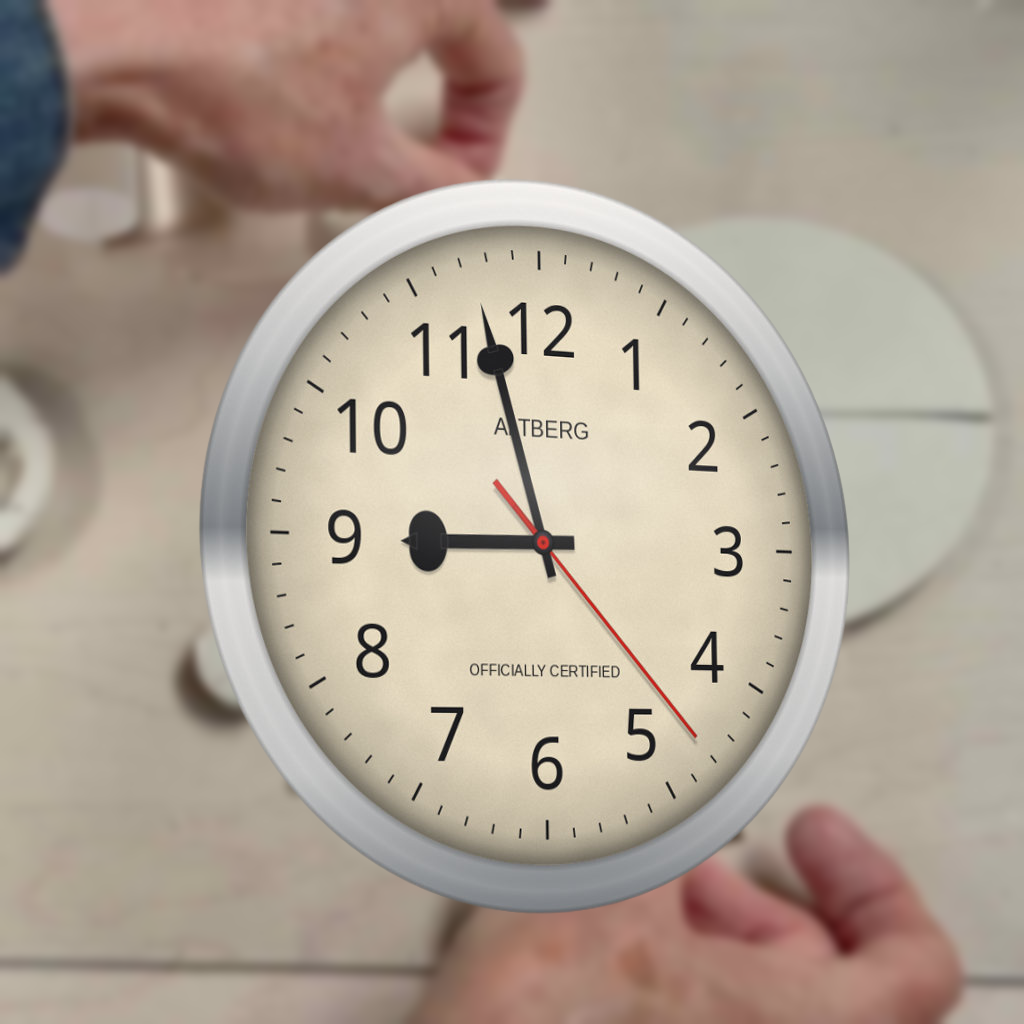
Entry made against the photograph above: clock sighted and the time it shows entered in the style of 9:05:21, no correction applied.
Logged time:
8:57:23
